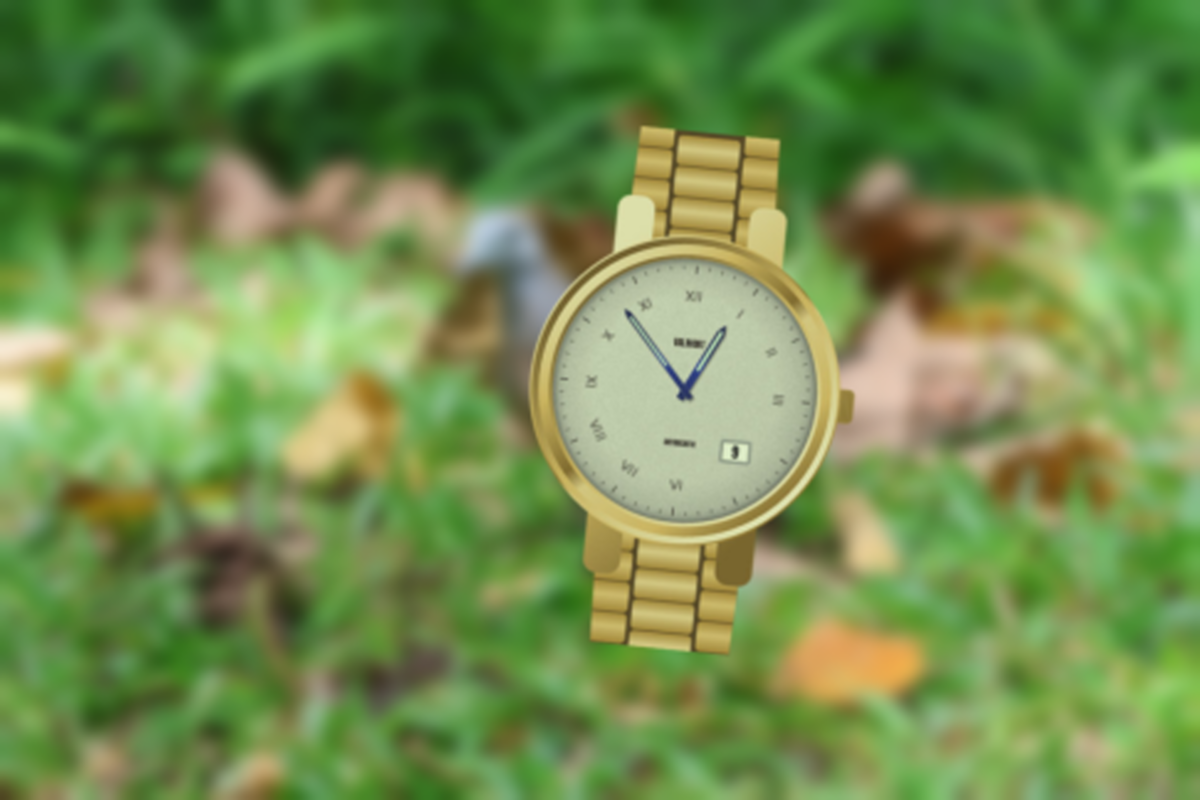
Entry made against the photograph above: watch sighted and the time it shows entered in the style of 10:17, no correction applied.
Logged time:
12:53
